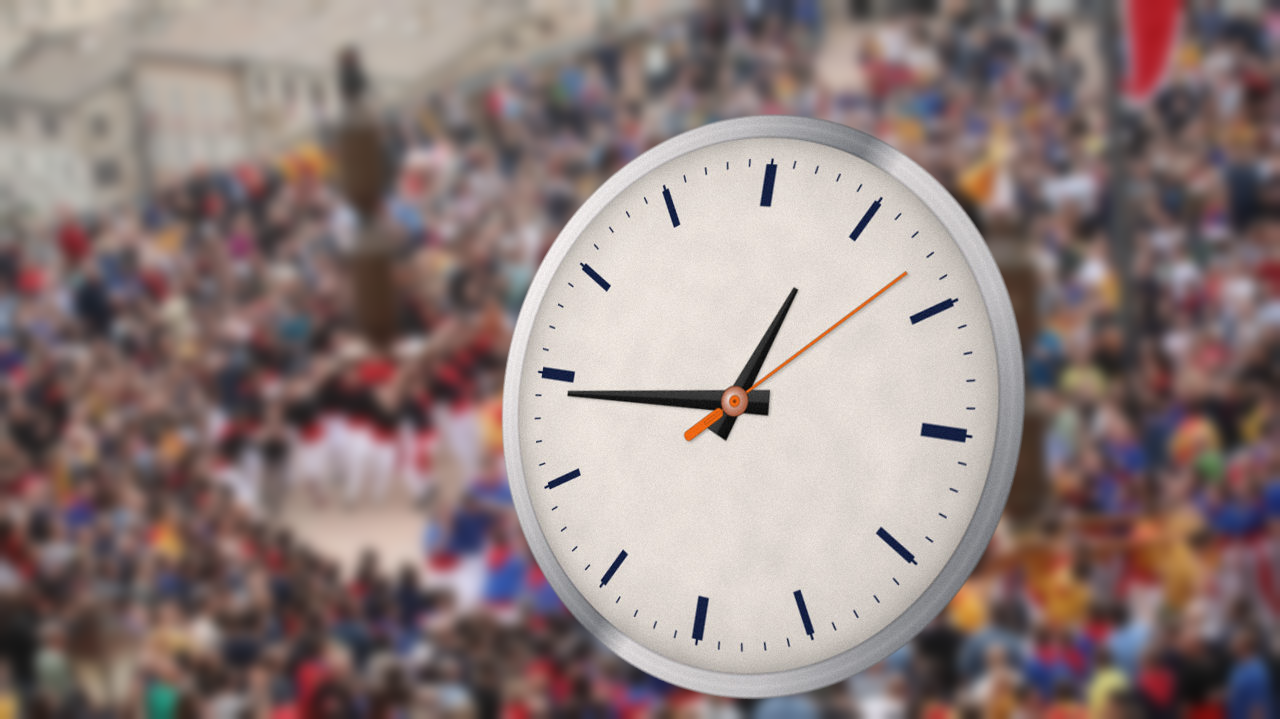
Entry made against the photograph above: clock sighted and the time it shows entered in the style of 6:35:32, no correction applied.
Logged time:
12:44:08
